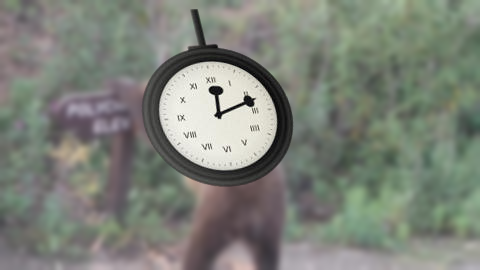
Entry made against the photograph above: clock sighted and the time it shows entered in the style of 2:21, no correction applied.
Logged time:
12:12
